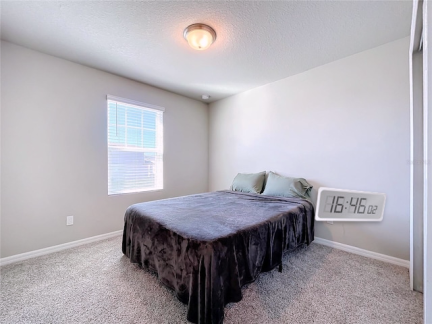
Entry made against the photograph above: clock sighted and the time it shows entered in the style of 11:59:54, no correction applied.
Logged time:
16:46:02
